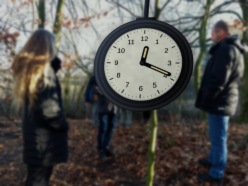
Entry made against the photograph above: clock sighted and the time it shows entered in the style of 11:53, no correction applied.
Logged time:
12:19
